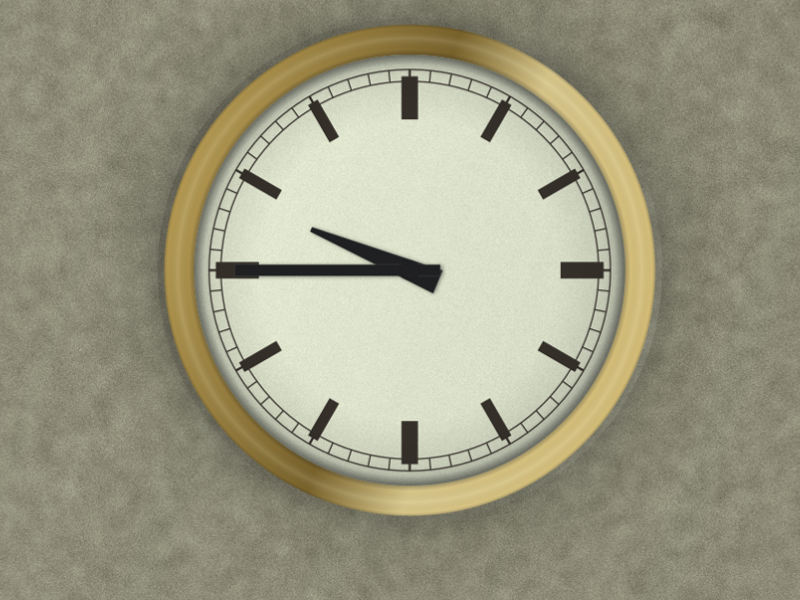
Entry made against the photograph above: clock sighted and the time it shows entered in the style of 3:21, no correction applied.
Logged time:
9:45
